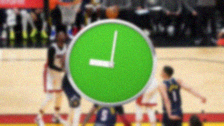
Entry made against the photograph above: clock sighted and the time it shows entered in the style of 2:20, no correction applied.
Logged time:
9:00
